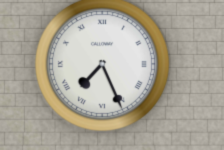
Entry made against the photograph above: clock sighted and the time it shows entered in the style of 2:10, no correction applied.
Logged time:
7:26
